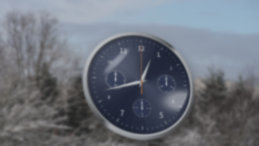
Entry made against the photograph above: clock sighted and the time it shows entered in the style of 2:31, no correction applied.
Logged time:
12:42
